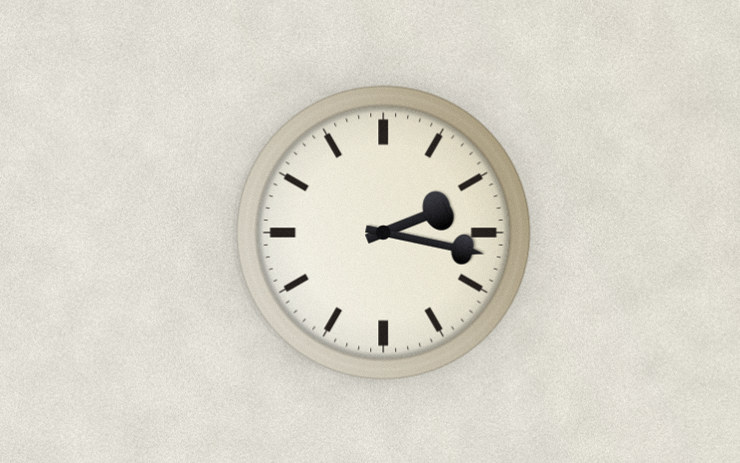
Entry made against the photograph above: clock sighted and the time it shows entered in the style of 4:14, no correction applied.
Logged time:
2:17
